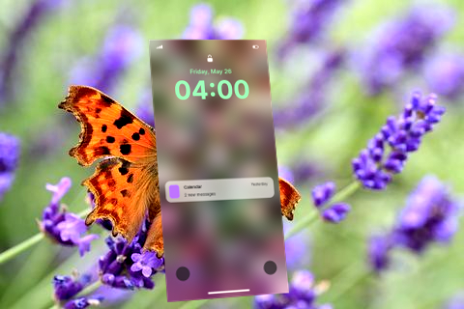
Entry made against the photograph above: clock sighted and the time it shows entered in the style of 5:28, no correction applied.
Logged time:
4:00
